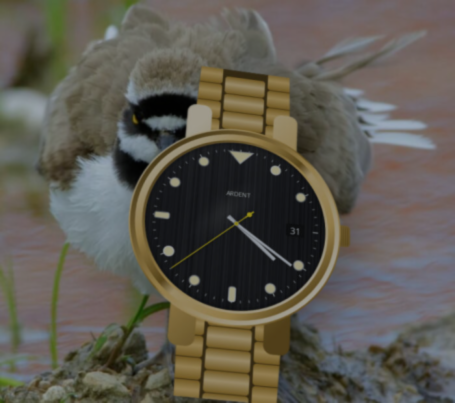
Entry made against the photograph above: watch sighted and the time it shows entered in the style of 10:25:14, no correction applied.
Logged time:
4:20:38
